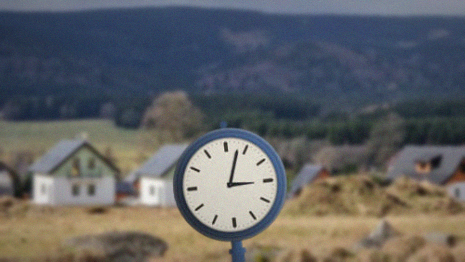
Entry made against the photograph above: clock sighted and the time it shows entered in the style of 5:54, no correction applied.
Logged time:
3:03
